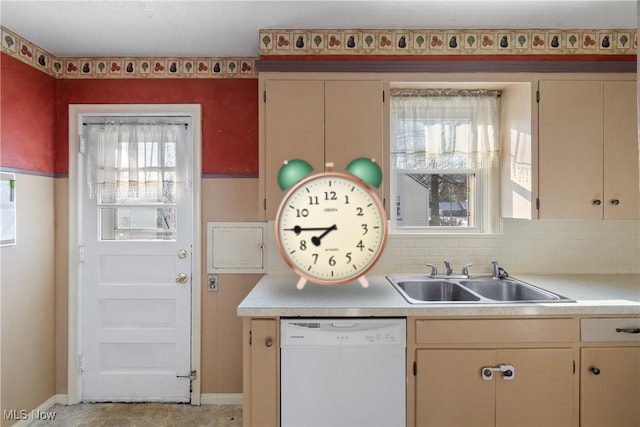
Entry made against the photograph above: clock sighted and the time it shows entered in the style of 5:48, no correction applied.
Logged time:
7:45
